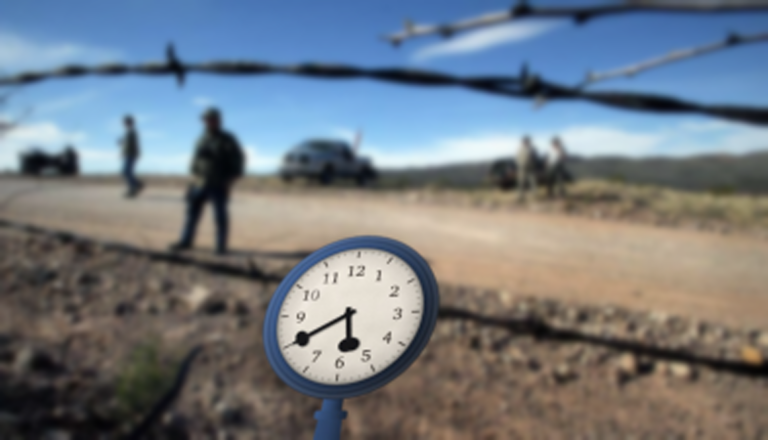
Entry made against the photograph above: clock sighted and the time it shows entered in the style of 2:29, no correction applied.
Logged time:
5:40
